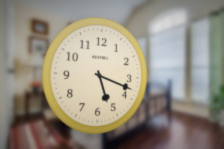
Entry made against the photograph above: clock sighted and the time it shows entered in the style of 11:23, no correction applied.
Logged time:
5:18
